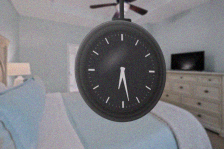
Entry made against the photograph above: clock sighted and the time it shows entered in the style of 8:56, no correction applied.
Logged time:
6:28
